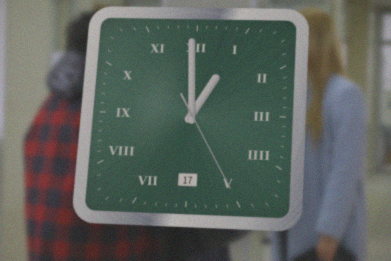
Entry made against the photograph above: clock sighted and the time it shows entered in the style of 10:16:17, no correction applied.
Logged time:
12:59:25
